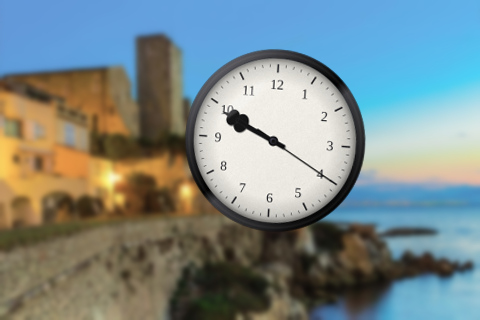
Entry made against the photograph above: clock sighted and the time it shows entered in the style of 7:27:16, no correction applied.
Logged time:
9:49:20
